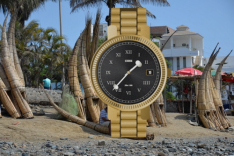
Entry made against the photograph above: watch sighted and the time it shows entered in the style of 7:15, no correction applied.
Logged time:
1:37
